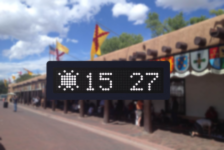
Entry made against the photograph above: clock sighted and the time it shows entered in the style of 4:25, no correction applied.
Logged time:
15:27
